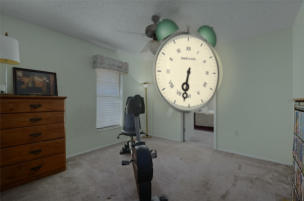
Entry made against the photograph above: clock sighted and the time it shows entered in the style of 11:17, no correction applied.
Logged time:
6:32
